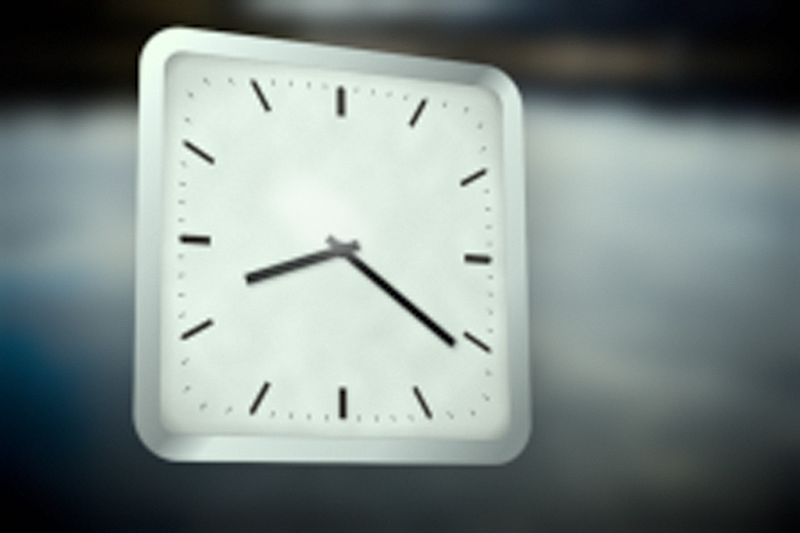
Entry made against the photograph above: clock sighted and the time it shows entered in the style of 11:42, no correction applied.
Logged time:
8:21
